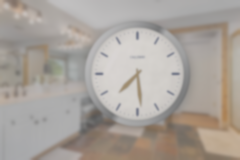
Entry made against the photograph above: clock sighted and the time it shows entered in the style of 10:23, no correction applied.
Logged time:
7:29
